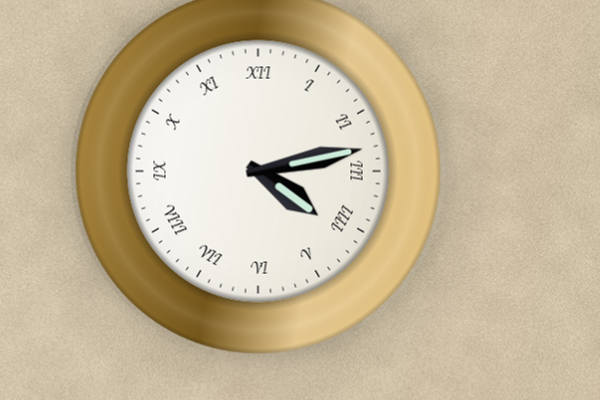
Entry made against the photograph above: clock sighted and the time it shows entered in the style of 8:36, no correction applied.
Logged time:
4:13
